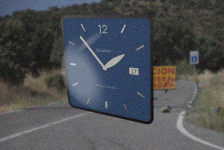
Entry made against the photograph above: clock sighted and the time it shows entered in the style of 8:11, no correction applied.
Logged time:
1:53
